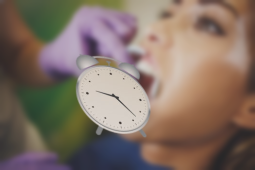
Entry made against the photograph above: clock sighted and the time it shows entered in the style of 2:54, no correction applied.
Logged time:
9:23
